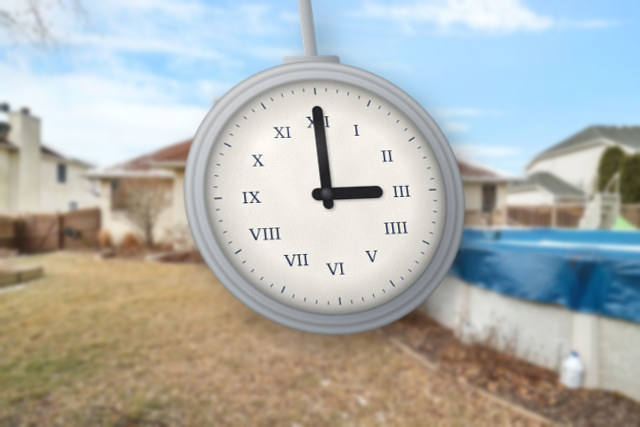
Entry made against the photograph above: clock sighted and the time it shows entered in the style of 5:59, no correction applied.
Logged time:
3:00
